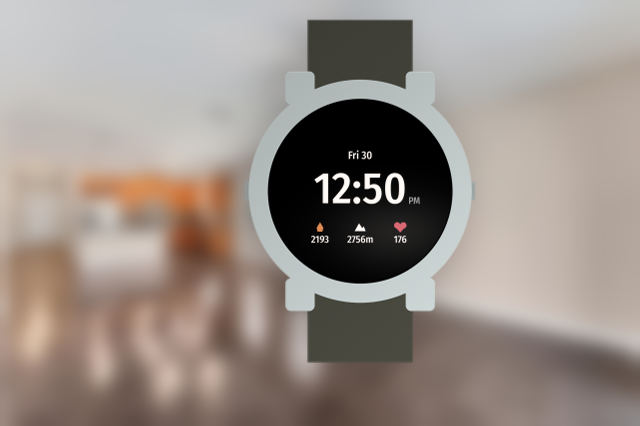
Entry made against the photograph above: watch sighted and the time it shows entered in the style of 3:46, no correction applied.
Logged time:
12:50
